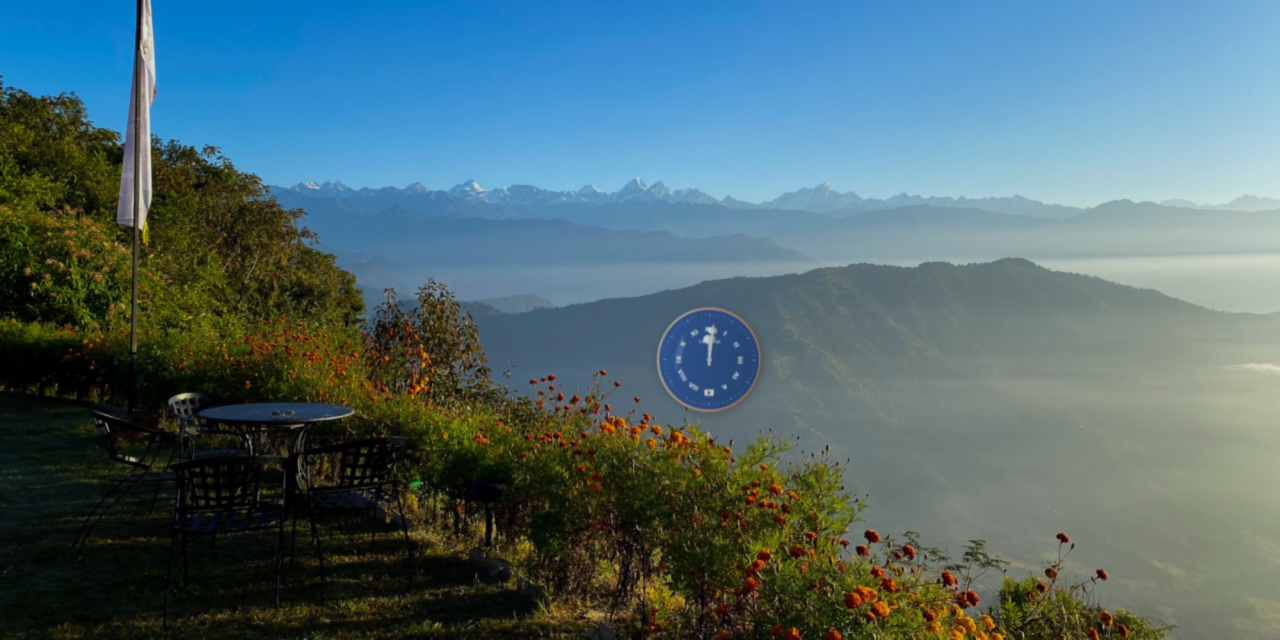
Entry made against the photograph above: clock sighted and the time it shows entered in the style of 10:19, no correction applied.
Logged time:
12:01
